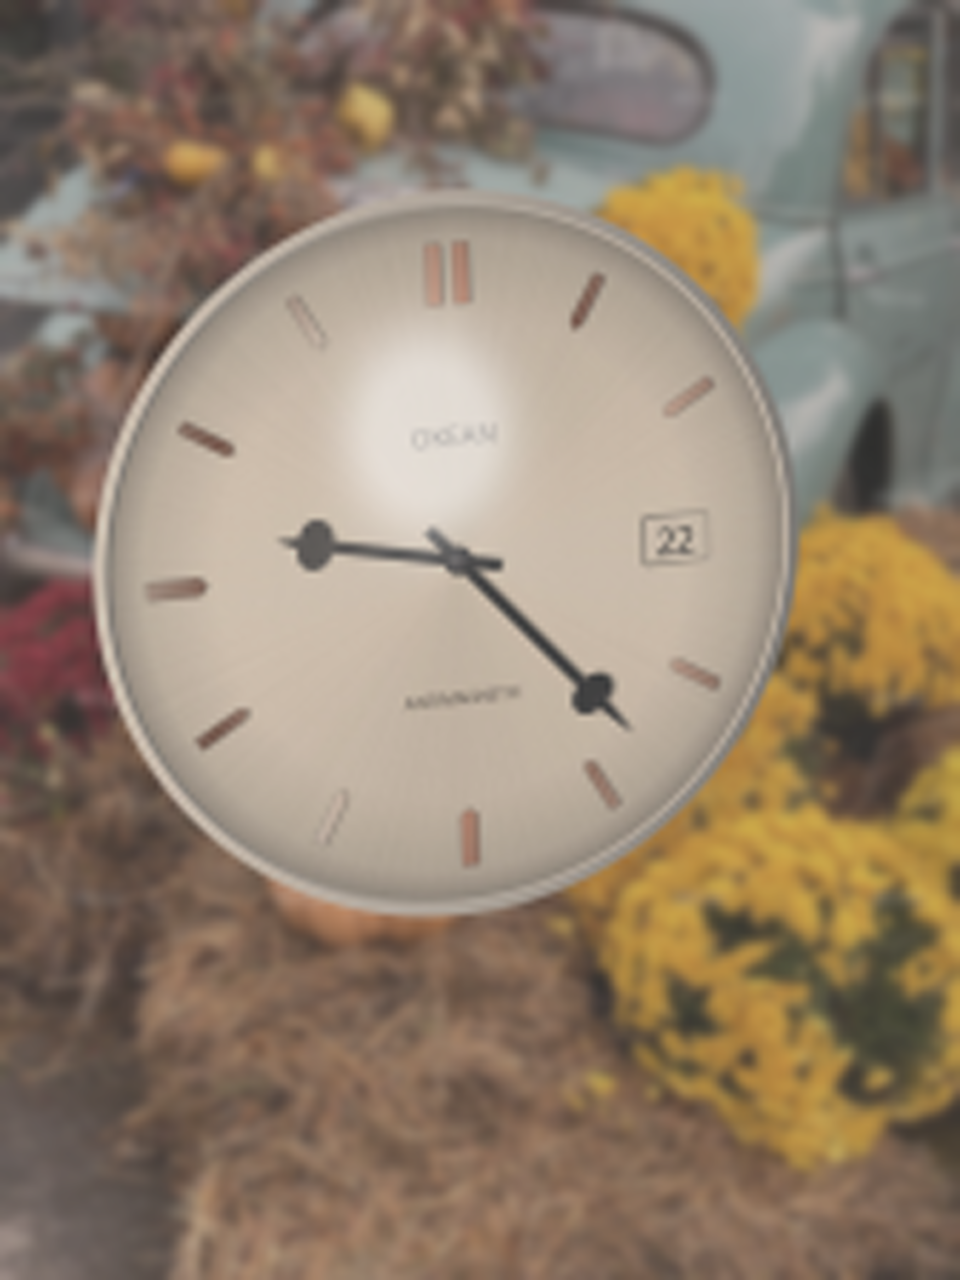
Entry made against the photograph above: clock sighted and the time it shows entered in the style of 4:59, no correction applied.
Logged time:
9:23
